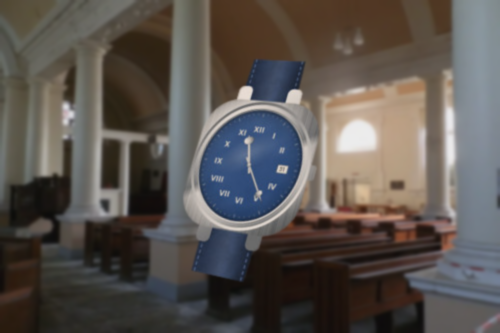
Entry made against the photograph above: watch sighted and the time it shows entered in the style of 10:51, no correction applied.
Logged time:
11:24
